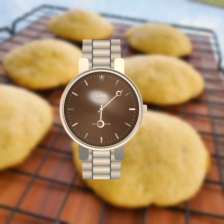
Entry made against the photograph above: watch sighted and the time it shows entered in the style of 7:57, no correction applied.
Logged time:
6:08
